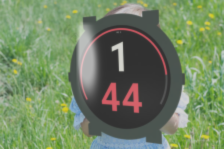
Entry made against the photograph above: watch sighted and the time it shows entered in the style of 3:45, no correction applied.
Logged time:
1:44
